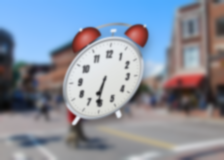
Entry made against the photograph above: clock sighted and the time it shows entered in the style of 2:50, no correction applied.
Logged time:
6:31
